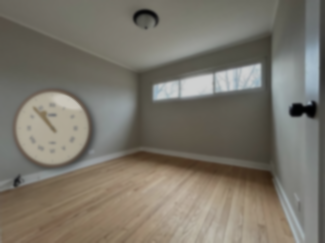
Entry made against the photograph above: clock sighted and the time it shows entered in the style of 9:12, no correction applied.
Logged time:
10:53
